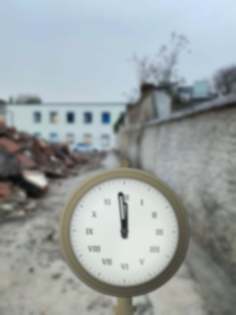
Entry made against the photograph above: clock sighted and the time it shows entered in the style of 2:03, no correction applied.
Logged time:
11:59
